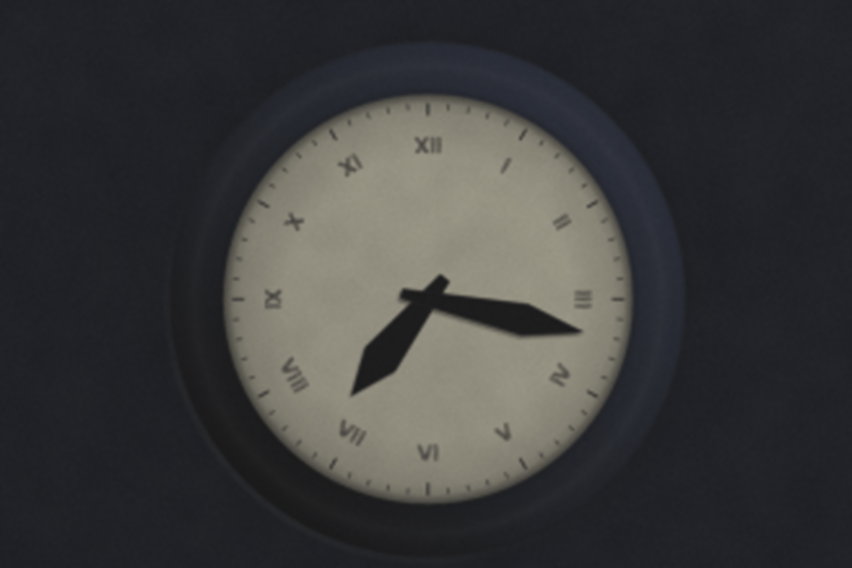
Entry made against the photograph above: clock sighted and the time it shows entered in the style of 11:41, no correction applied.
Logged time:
7:17
